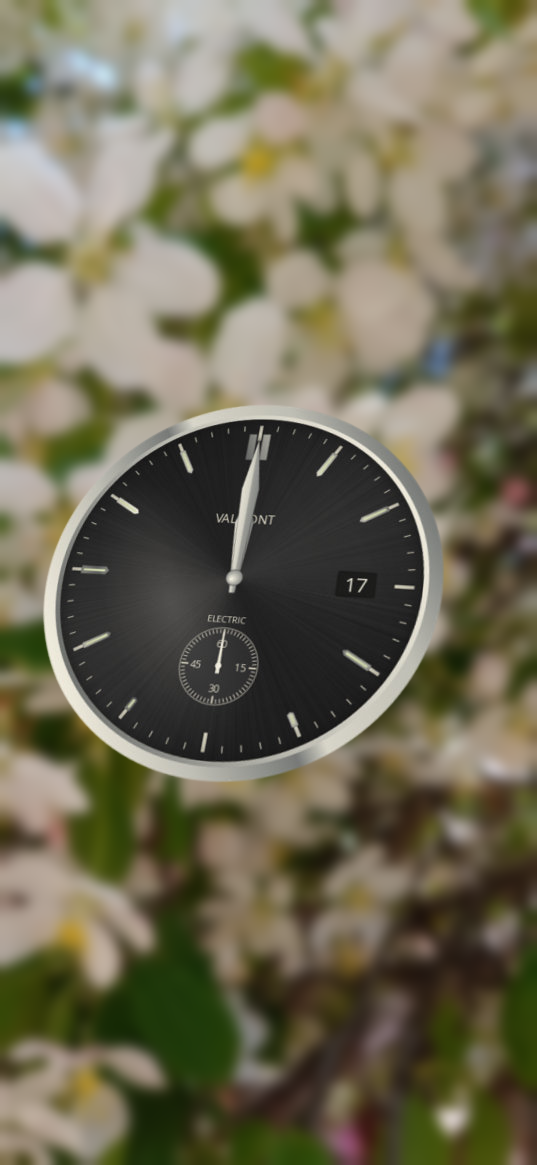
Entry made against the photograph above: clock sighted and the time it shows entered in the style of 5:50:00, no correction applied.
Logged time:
12:00:00
